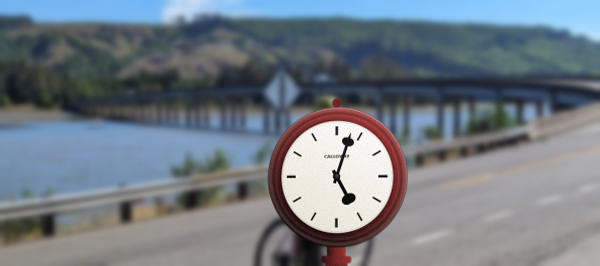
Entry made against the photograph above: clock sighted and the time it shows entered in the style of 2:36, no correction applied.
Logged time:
5:03
